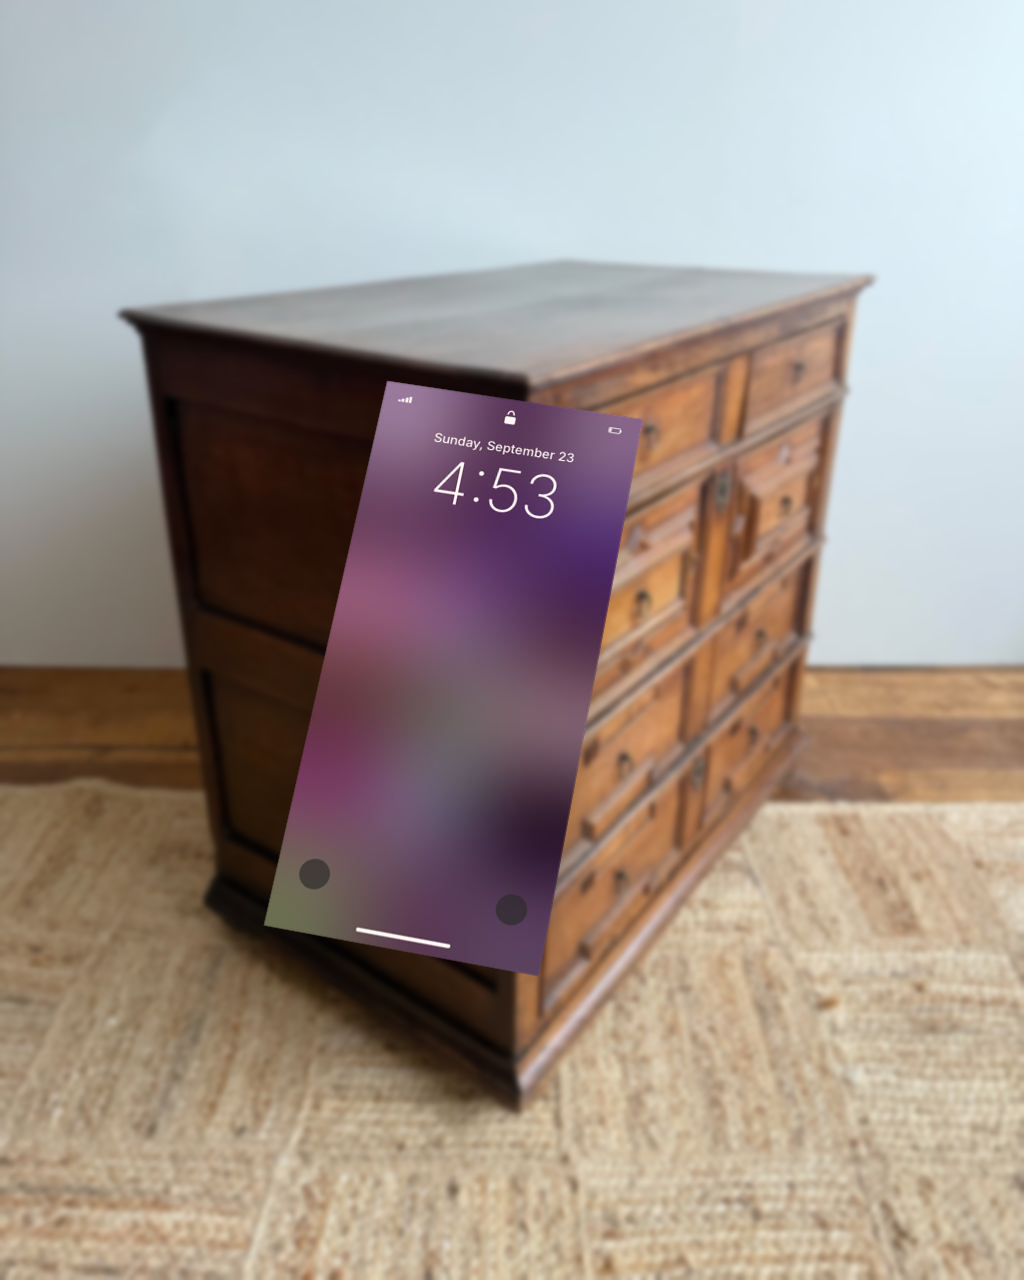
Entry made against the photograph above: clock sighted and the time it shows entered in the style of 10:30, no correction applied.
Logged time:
4:53
